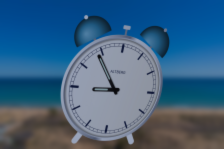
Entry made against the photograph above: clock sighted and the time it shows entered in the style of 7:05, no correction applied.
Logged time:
8:54
